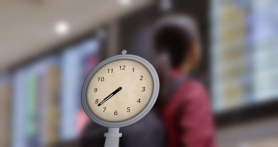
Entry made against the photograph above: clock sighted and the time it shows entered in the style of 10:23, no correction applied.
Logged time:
7:38
